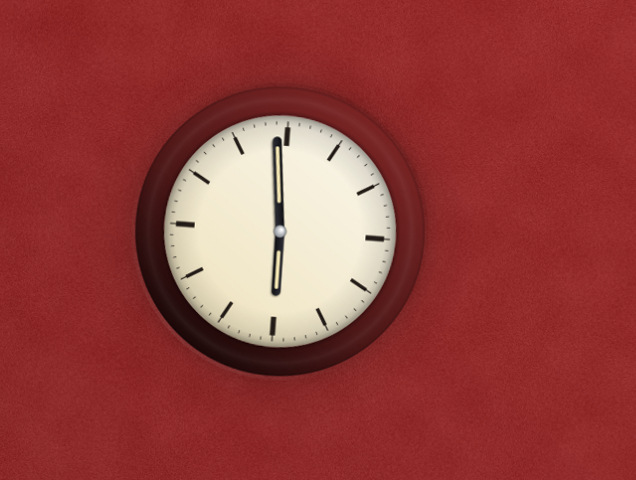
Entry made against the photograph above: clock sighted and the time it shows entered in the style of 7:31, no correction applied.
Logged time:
5:59
